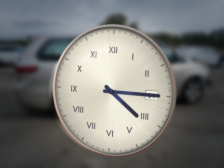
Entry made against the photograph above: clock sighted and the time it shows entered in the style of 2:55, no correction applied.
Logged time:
4:15
